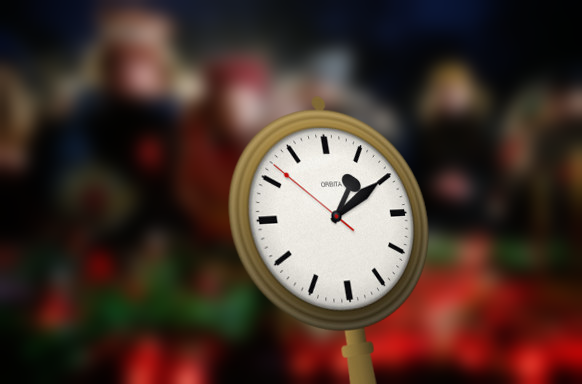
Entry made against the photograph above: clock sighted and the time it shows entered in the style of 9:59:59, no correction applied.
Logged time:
1:09:52
